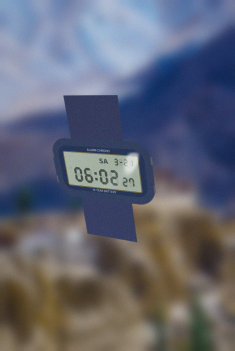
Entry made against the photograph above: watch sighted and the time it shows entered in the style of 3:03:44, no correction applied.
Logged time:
6:02:27
